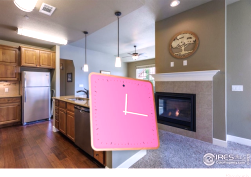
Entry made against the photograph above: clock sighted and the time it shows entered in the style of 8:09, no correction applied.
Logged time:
12:16
